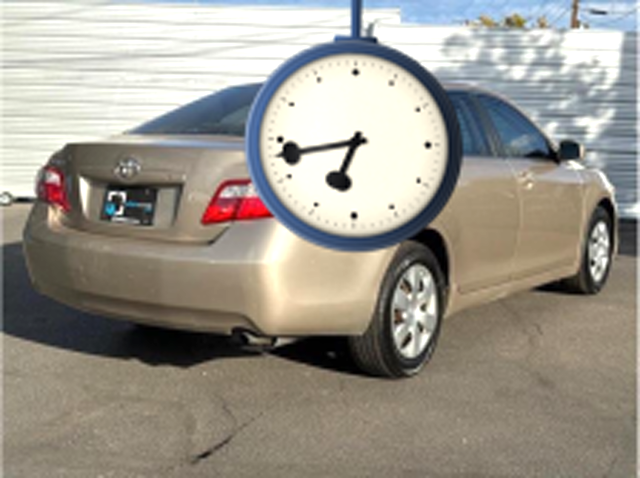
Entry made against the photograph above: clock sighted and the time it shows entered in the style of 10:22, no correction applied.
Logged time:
6:43
